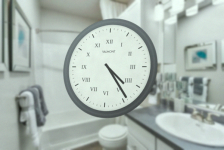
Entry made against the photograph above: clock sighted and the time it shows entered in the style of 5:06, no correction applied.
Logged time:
4:24
